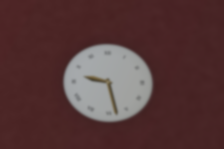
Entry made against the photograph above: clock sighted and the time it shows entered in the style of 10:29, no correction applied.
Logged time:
9:28
